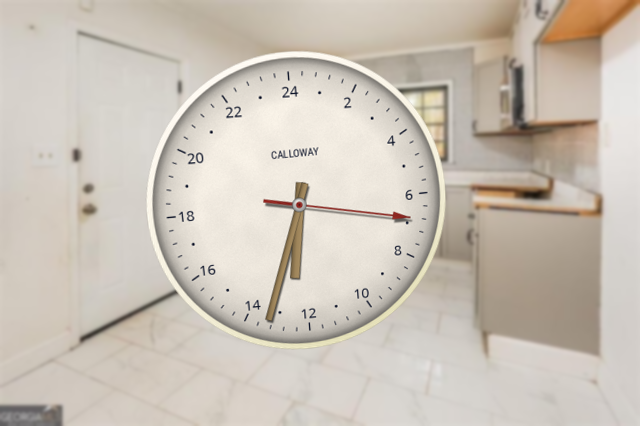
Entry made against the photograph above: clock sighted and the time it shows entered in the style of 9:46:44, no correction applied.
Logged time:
12:33:17
